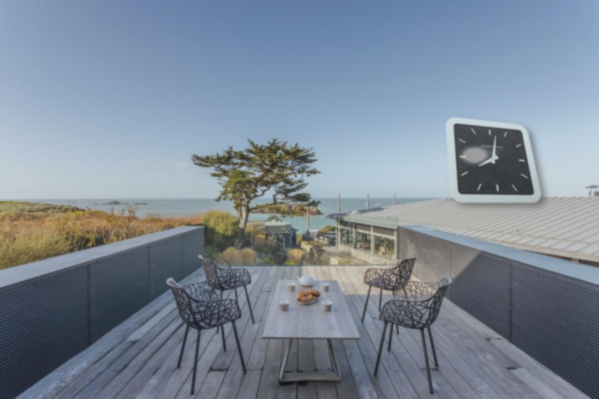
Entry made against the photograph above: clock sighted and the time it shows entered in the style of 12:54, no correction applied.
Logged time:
8:02
